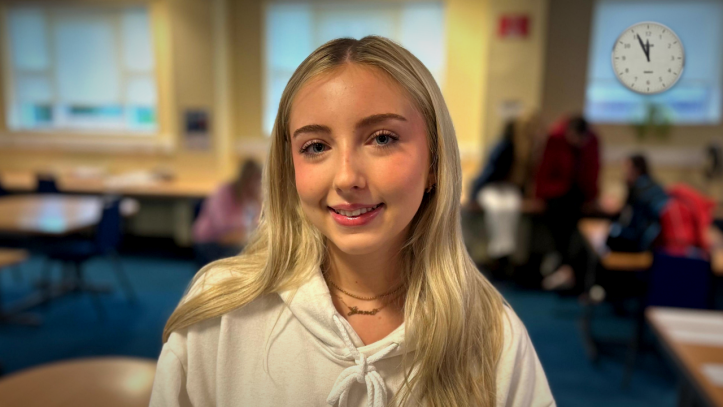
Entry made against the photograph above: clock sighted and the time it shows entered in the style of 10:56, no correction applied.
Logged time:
11:56
